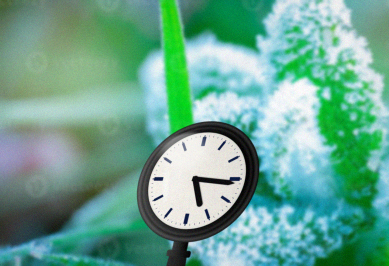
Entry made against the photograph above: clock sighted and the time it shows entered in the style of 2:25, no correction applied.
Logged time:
5:16
